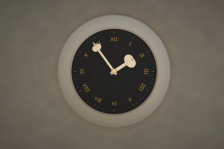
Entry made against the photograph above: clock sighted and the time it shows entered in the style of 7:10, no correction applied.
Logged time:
1:54
